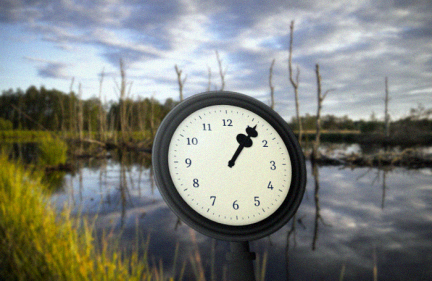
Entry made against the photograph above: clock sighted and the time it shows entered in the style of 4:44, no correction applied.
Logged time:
1:06
